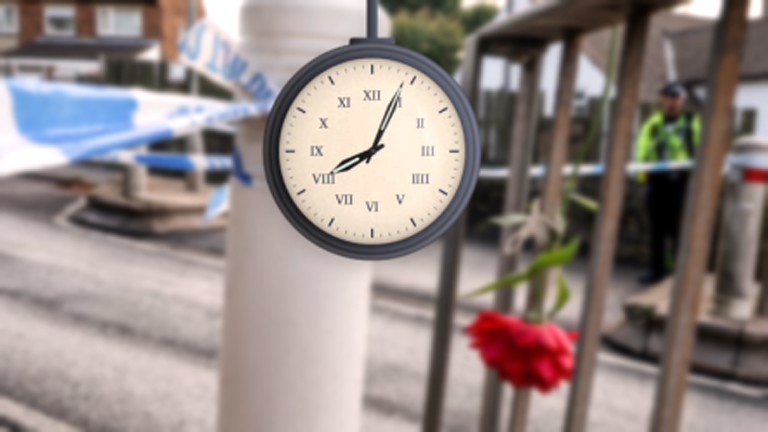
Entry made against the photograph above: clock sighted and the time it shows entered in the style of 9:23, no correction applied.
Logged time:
8:04
